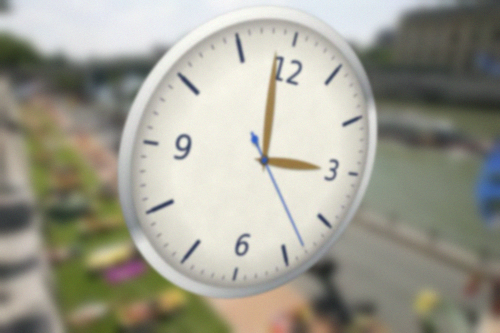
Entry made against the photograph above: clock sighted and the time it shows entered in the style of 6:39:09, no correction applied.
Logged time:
2:58:23
